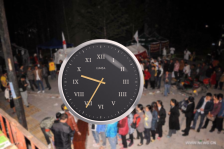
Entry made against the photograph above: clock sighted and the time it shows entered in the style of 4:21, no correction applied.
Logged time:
9:35
